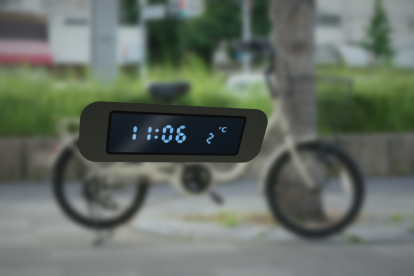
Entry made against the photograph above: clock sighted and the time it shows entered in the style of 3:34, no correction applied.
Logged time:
11:06
